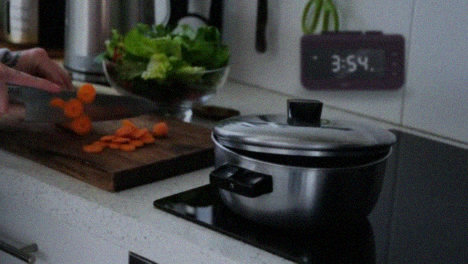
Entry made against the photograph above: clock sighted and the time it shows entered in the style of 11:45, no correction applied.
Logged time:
3:54
